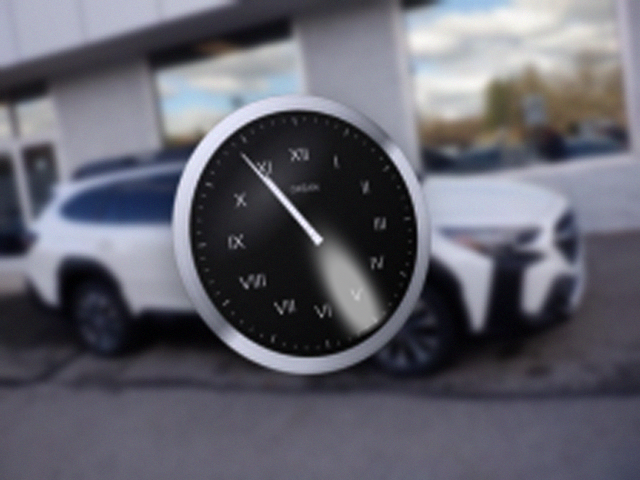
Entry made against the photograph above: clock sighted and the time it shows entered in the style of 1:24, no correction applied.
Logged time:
10:54
